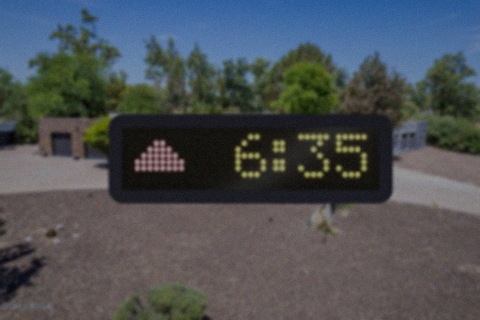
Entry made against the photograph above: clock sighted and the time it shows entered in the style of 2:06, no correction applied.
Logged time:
6:35
